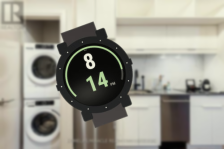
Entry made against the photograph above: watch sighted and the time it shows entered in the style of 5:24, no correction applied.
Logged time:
8:14
